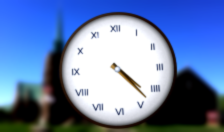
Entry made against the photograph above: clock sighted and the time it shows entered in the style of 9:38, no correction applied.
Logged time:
4:23
